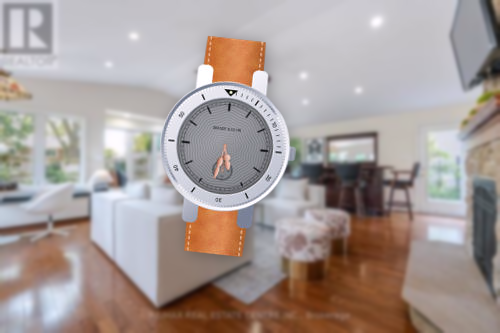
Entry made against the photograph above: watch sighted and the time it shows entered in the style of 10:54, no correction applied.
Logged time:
5:32
